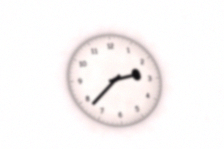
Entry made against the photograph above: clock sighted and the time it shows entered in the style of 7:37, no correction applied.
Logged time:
2:38
